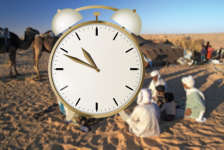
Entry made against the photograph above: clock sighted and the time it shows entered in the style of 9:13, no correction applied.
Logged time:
10:49
